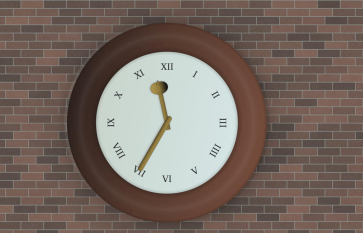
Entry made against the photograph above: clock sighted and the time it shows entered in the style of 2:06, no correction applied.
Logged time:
11:35
